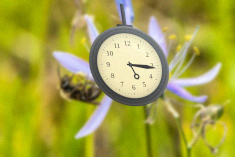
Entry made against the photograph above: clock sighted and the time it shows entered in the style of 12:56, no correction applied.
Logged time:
5:16
